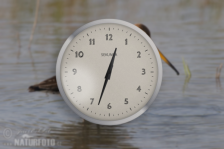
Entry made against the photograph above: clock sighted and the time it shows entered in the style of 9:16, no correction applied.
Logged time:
12:33
